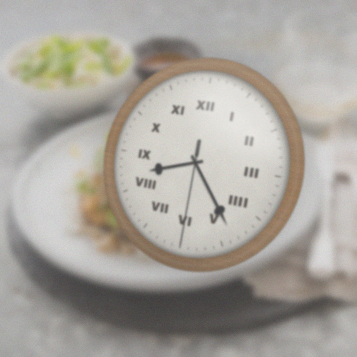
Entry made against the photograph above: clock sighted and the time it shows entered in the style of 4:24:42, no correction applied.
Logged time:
8:23:30
